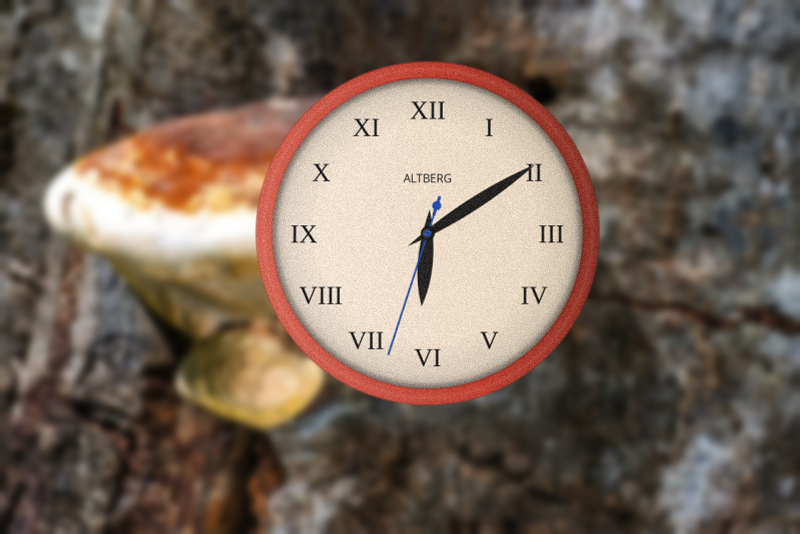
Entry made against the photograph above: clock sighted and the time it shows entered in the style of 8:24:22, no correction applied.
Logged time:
6:09:33
